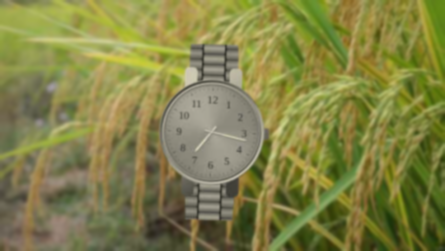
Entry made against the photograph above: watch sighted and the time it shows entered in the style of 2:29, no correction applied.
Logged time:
7:17
